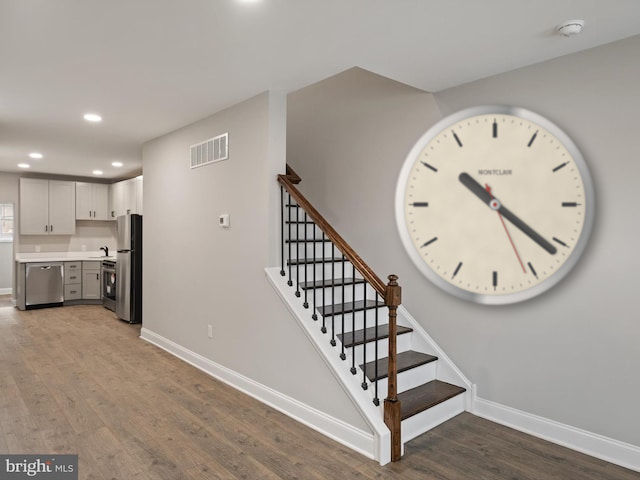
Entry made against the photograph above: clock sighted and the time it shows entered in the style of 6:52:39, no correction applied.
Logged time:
10:21:26
